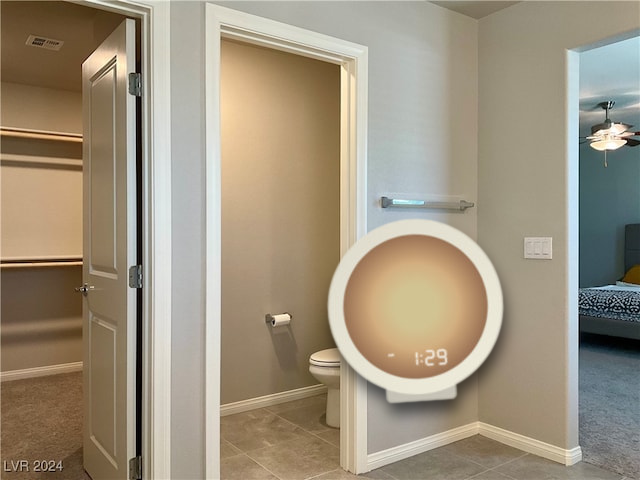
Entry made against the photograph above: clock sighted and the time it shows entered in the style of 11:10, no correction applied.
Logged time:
1:29
